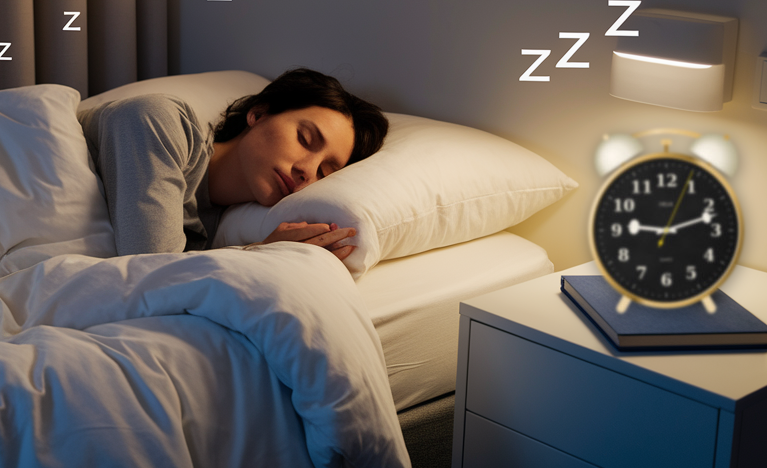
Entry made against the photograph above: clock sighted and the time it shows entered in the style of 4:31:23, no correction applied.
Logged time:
9:12:04
